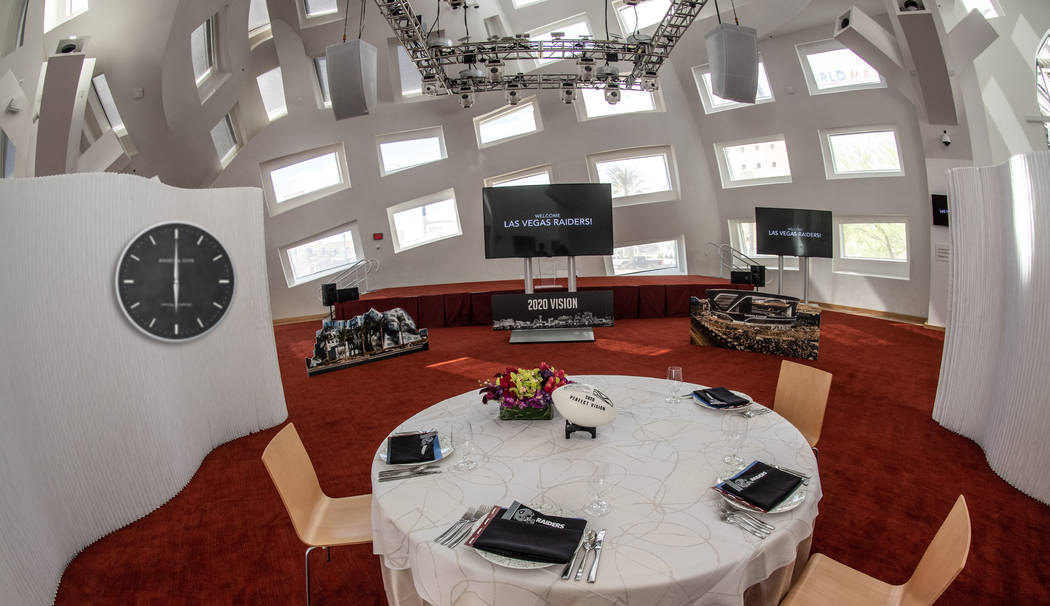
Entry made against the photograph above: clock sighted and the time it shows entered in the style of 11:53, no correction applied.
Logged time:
6:00
